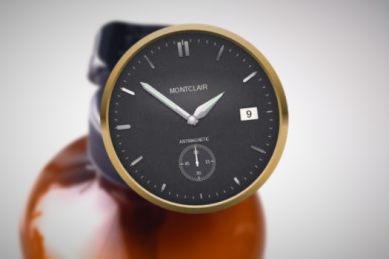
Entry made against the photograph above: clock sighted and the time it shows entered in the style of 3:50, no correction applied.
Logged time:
1:52
